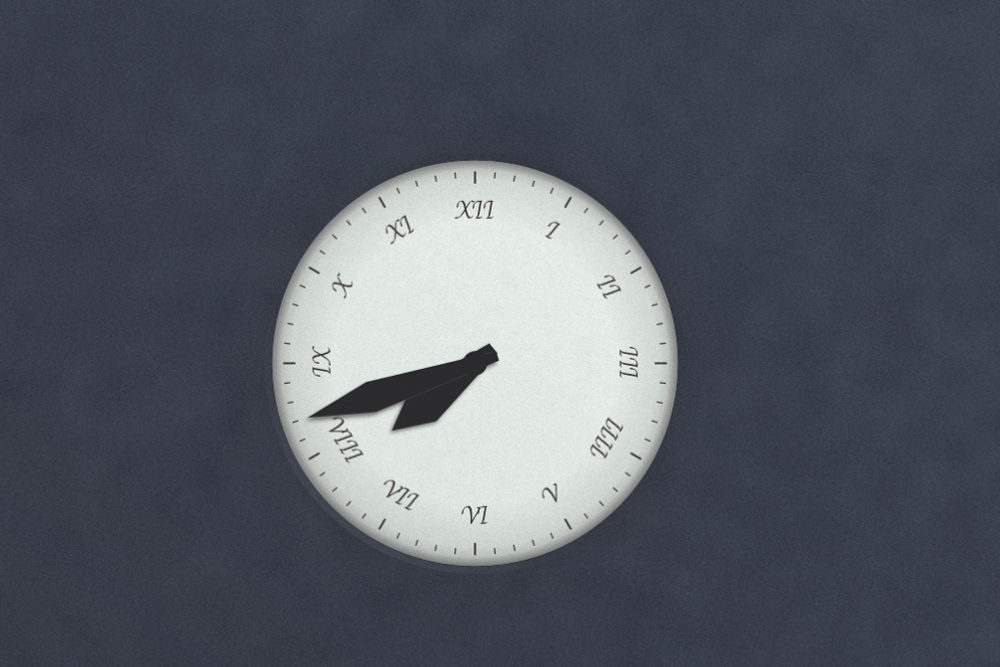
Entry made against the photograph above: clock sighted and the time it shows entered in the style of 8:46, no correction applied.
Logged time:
7:42
